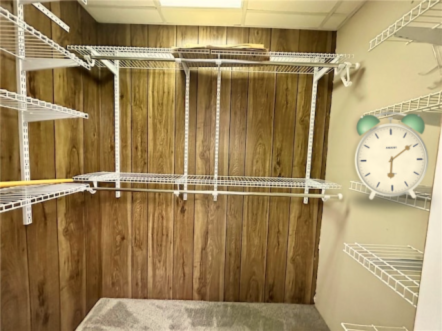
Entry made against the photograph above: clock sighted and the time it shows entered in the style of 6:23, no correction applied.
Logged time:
6:09
